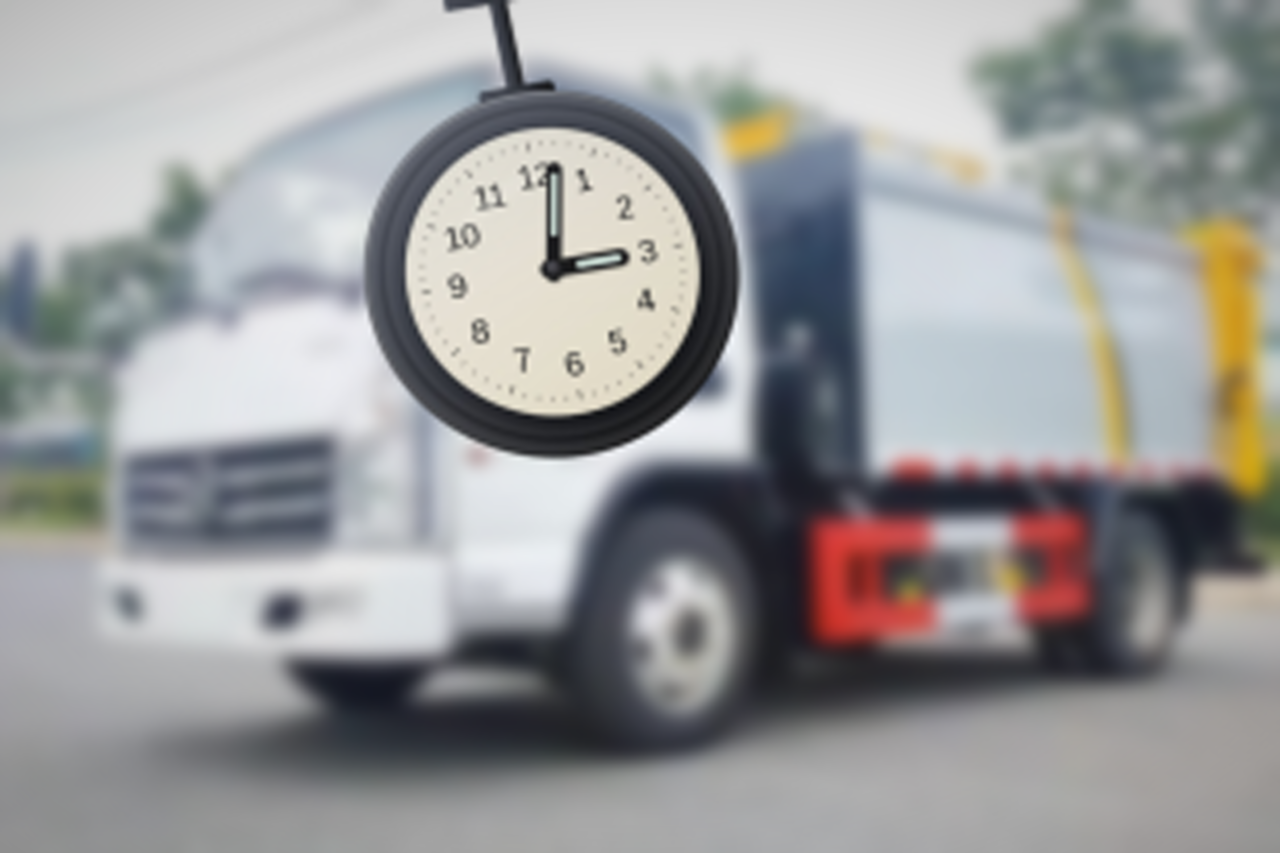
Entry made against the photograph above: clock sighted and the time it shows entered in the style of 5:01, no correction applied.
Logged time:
3:02
